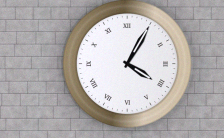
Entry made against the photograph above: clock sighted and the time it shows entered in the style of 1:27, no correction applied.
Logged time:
4:05
